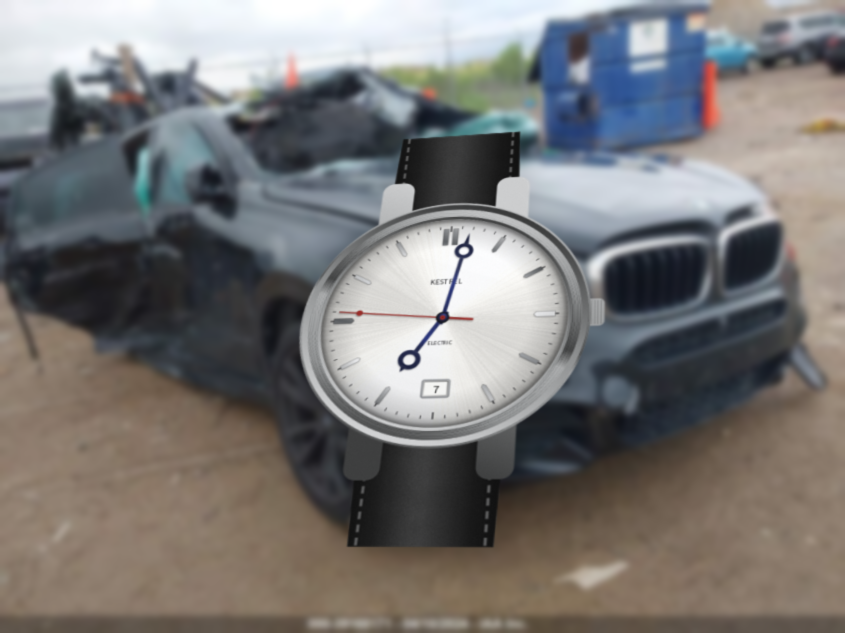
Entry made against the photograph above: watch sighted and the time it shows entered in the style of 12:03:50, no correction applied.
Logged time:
7:01:46
